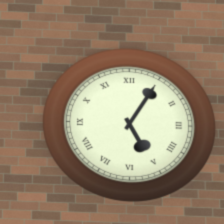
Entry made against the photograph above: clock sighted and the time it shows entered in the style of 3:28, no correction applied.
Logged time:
5:05
